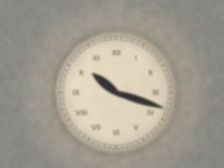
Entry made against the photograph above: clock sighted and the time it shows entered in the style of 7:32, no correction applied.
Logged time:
10:18
